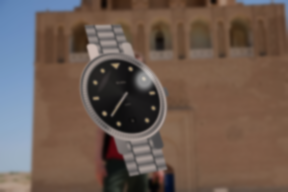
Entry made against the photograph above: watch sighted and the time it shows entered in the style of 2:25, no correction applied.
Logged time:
7:38
